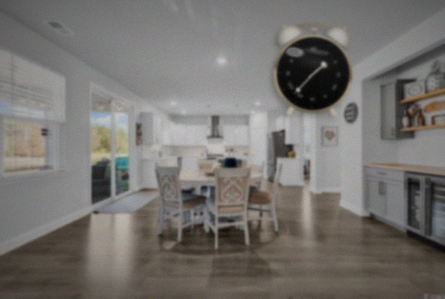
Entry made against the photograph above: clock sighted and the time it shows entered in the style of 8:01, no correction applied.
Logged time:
1:37
